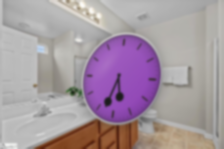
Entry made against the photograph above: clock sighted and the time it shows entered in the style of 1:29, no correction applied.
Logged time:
5:33
